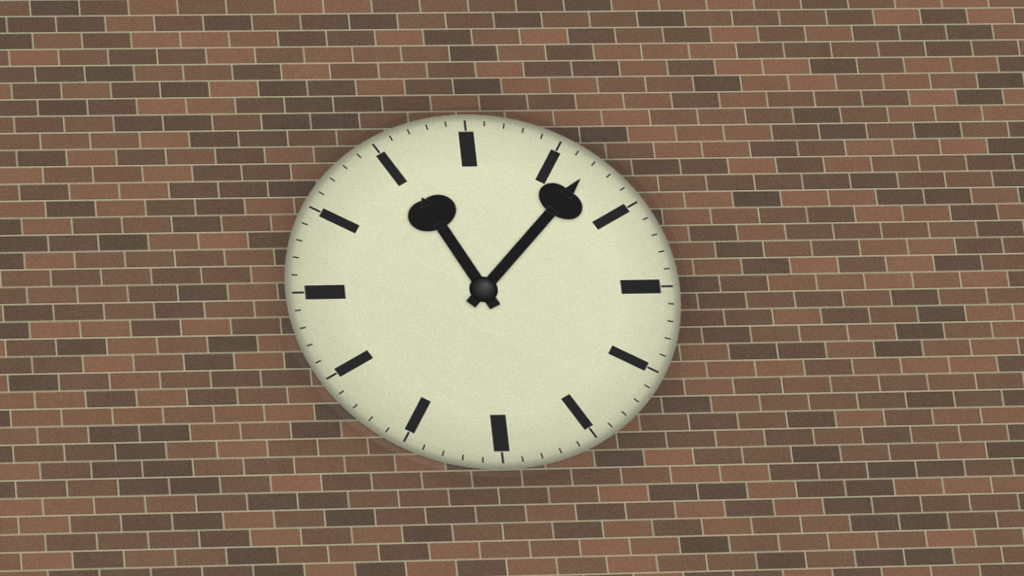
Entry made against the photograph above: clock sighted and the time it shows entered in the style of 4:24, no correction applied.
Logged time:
11:07
